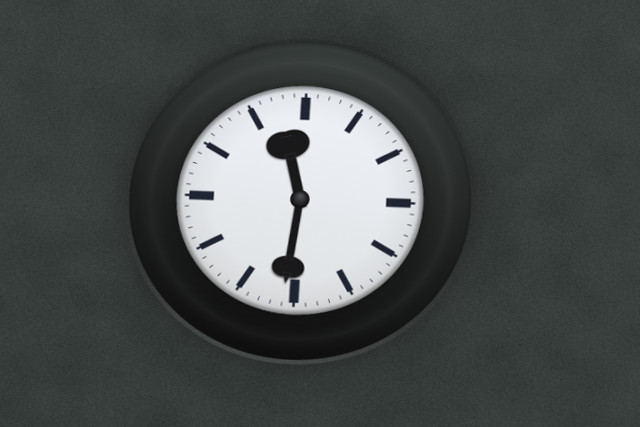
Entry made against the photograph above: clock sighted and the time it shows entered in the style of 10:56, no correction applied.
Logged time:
11:31
